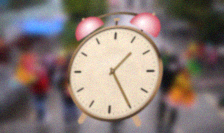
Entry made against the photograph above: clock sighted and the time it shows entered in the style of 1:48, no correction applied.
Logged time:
1:25
